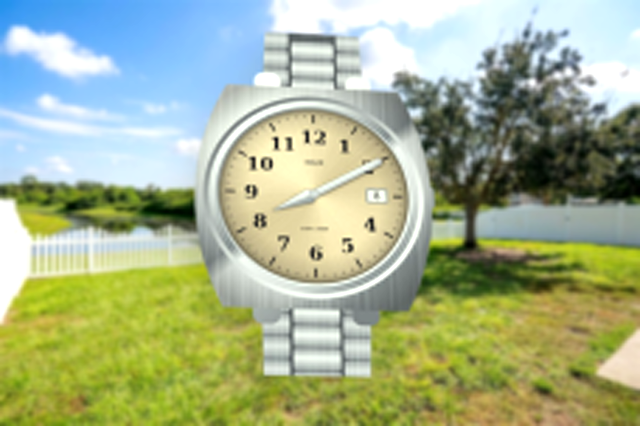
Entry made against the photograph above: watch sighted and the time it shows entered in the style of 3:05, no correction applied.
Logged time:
8:10
